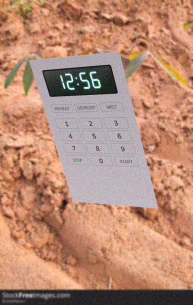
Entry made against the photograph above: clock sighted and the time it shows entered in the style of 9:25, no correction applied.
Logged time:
12:56
